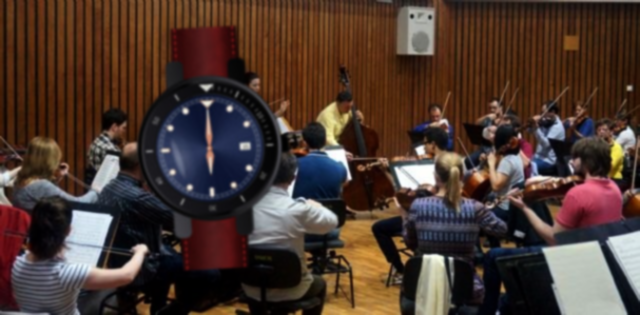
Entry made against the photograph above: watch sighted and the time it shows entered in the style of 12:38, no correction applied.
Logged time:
6:00
